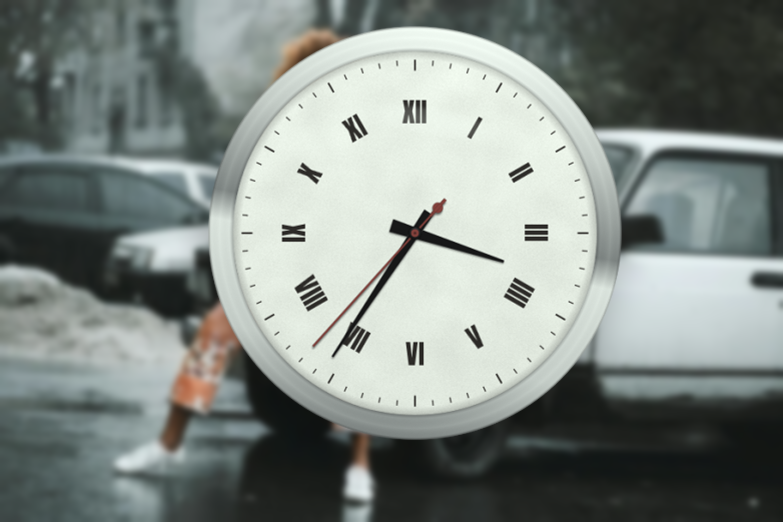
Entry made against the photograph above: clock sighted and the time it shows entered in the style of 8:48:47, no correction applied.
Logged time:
3:35:37
